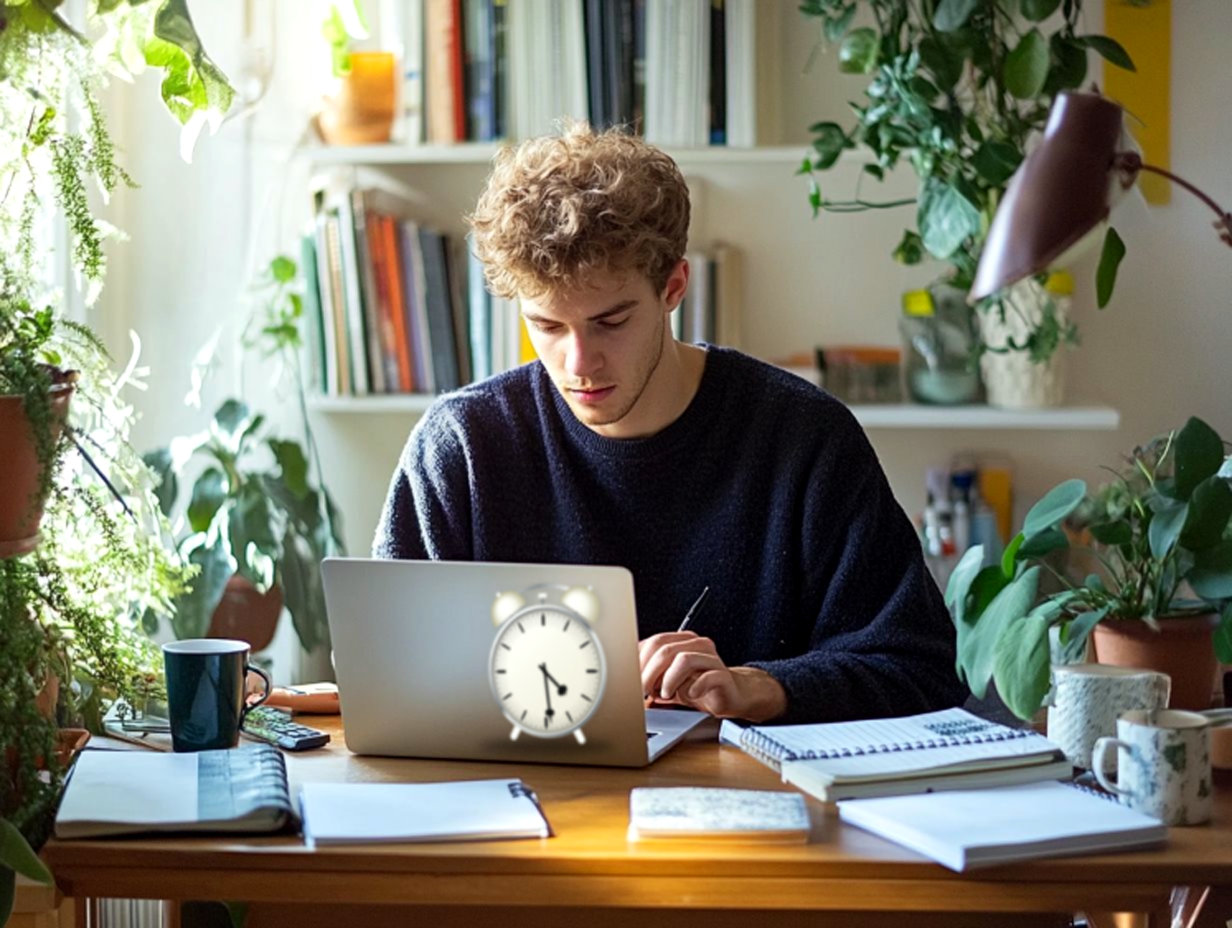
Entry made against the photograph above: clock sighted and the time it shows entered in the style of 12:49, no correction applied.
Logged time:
4:29
